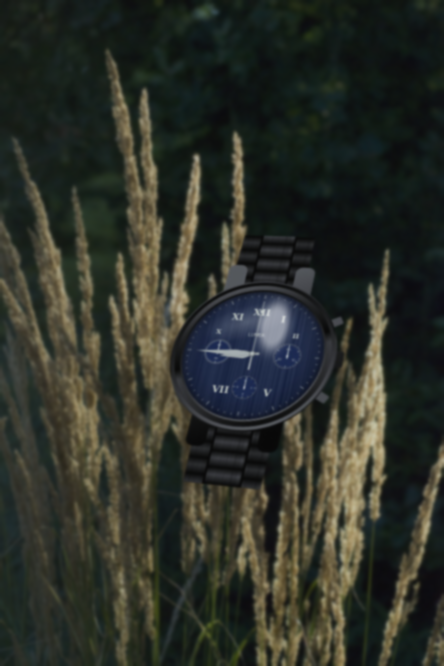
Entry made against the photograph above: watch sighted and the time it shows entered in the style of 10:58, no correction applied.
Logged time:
8:45
